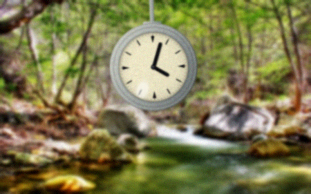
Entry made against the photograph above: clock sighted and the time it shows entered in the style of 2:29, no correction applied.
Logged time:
4:03
